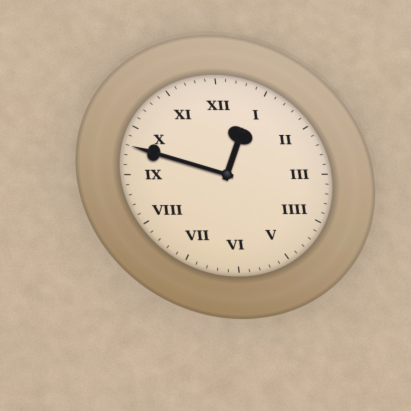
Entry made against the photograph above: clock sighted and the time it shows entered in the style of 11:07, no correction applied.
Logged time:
12:48
